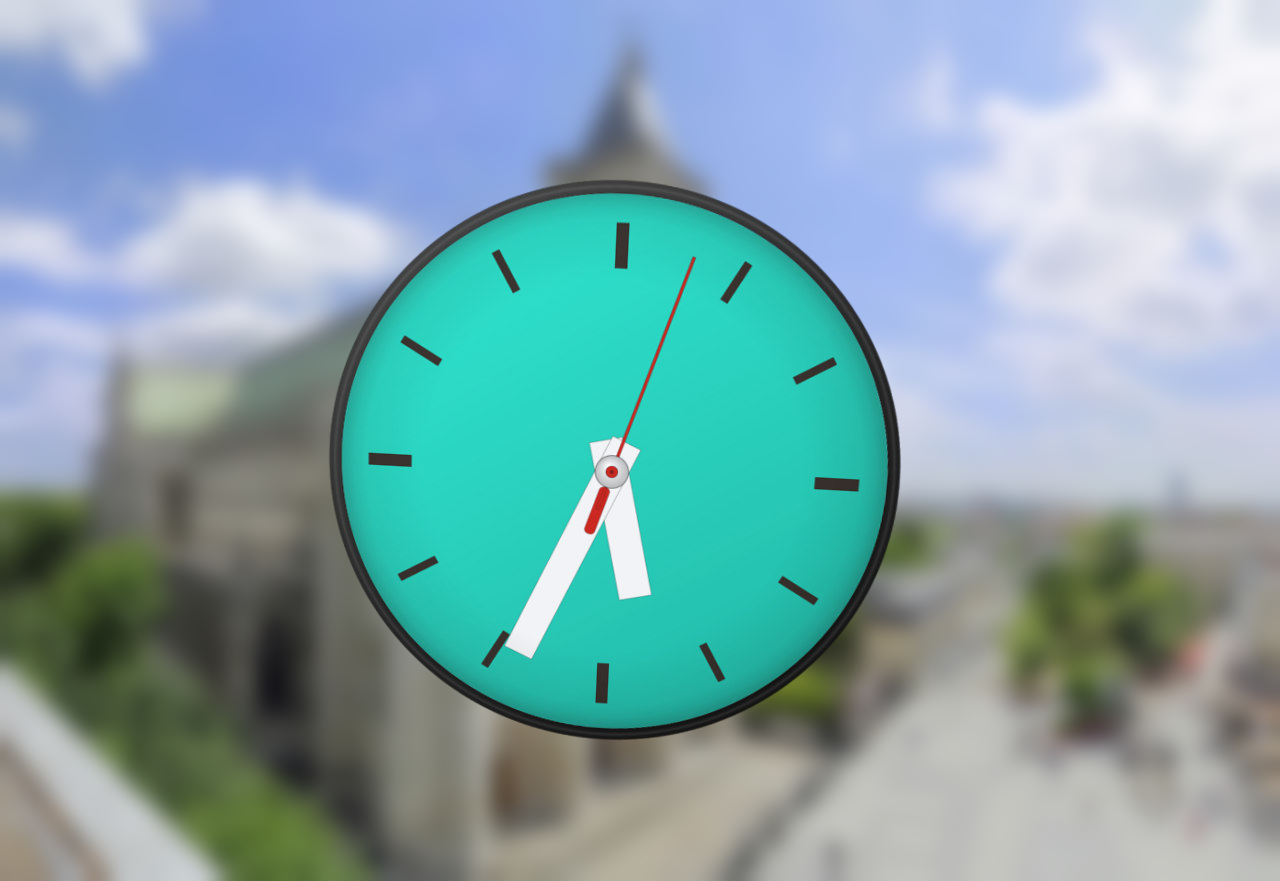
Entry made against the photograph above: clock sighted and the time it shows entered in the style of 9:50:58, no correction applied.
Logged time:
5:34:03
